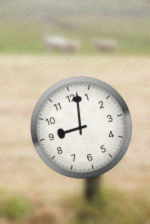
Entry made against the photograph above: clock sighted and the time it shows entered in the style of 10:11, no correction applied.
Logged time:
9:02
